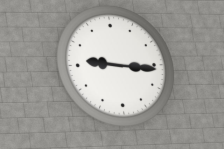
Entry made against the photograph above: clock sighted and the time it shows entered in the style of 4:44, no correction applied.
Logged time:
9:16
